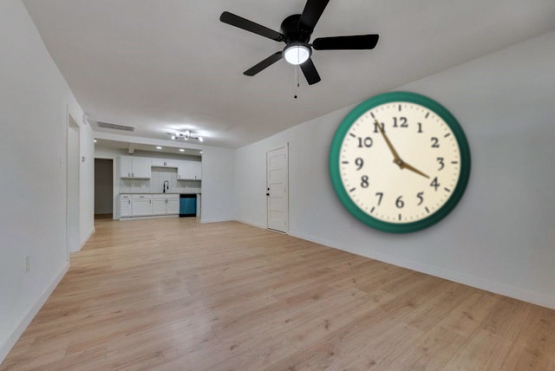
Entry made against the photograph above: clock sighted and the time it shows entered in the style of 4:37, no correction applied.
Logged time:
3:55
